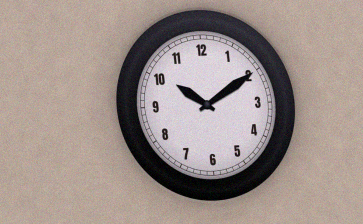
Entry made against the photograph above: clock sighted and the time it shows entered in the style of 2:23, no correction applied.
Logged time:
10:10
